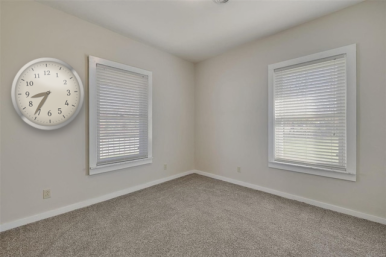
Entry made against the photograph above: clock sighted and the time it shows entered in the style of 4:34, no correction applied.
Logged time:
8:36
